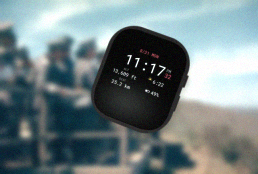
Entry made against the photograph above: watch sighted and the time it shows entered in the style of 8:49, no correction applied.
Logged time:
11:17
